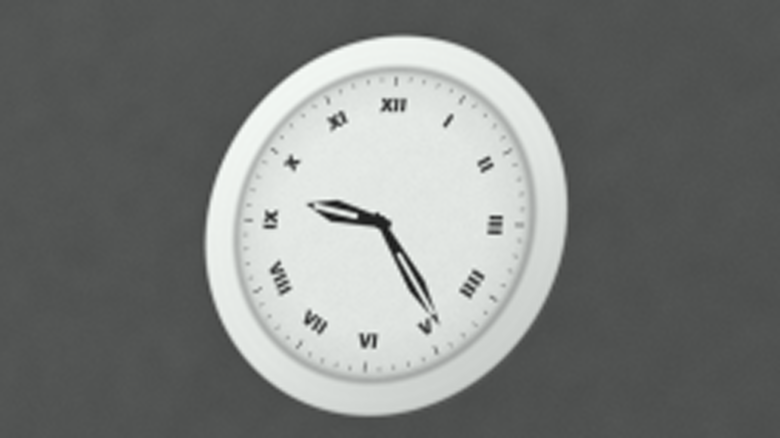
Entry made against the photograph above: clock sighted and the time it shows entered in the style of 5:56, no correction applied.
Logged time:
9:24
